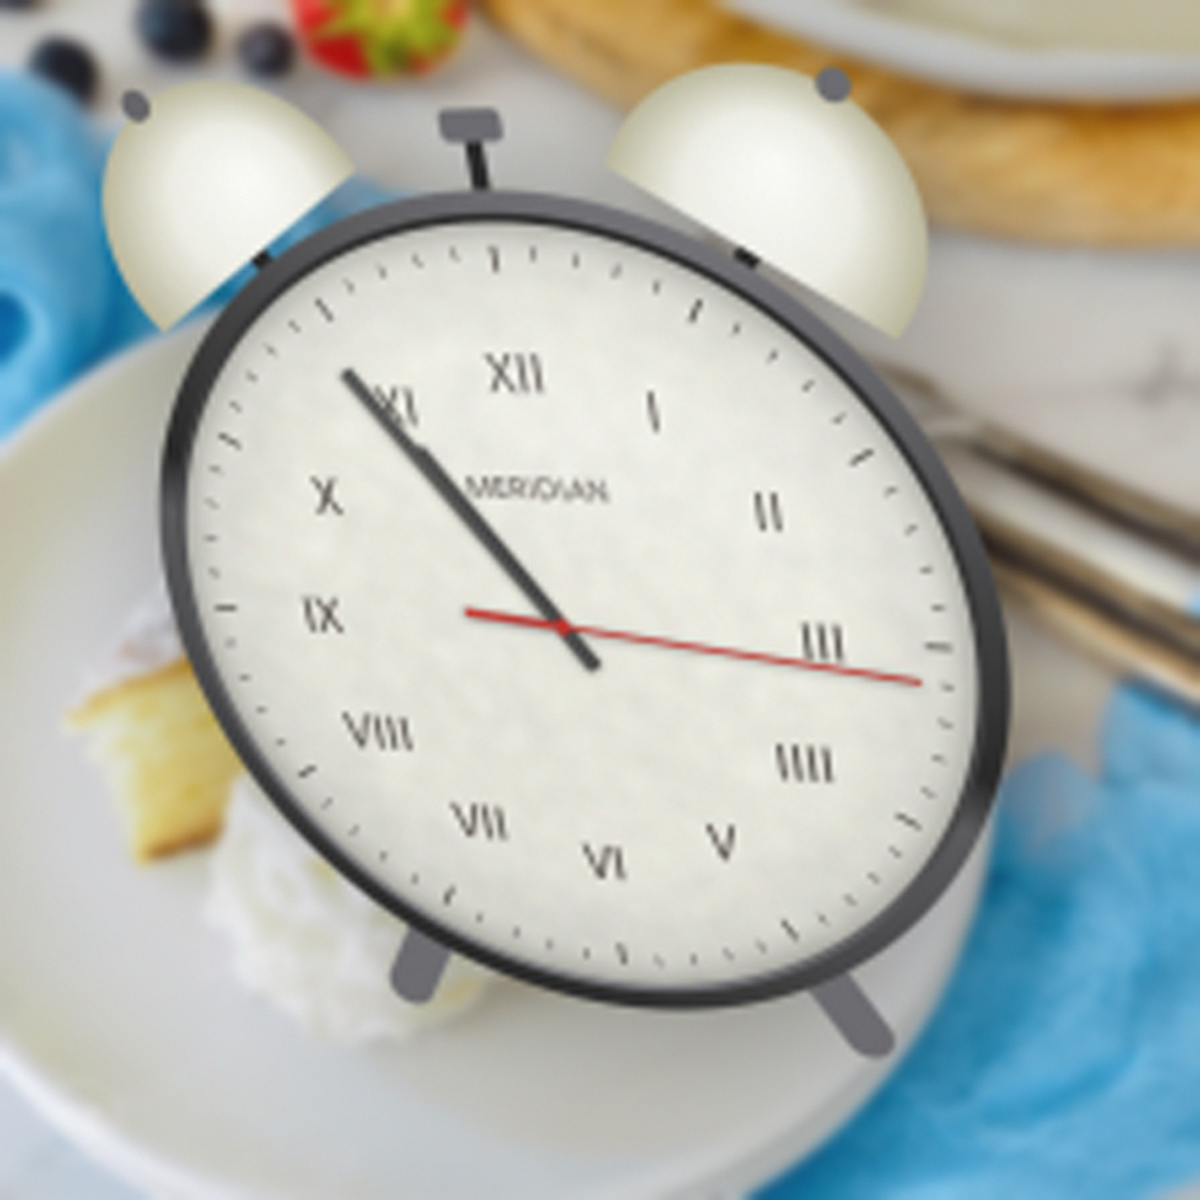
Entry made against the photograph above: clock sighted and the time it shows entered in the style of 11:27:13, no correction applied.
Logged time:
10:54:16
